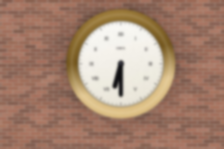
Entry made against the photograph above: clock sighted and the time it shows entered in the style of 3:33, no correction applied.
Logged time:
6:30
